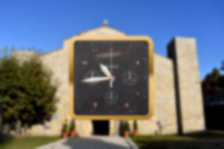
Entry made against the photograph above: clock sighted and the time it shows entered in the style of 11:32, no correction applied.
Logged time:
10:44
